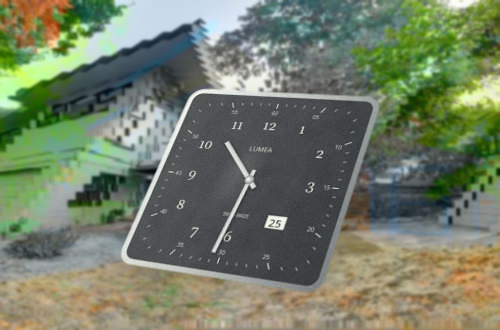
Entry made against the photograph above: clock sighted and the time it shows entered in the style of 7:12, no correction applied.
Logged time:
10:31
